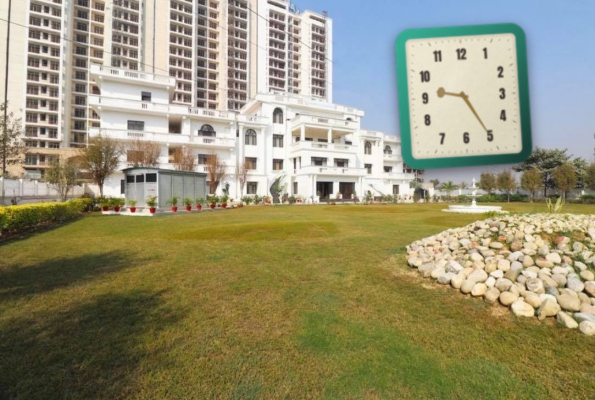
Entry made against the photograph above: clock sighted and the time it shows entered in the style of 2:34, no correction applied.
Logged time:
9:25
